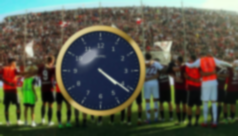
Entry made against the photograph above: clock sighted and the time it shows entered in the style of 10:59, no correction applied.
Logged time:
4:21
